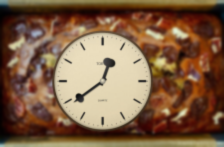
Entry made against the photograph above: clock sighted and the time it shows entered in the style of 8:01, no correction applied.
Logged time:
12:39
